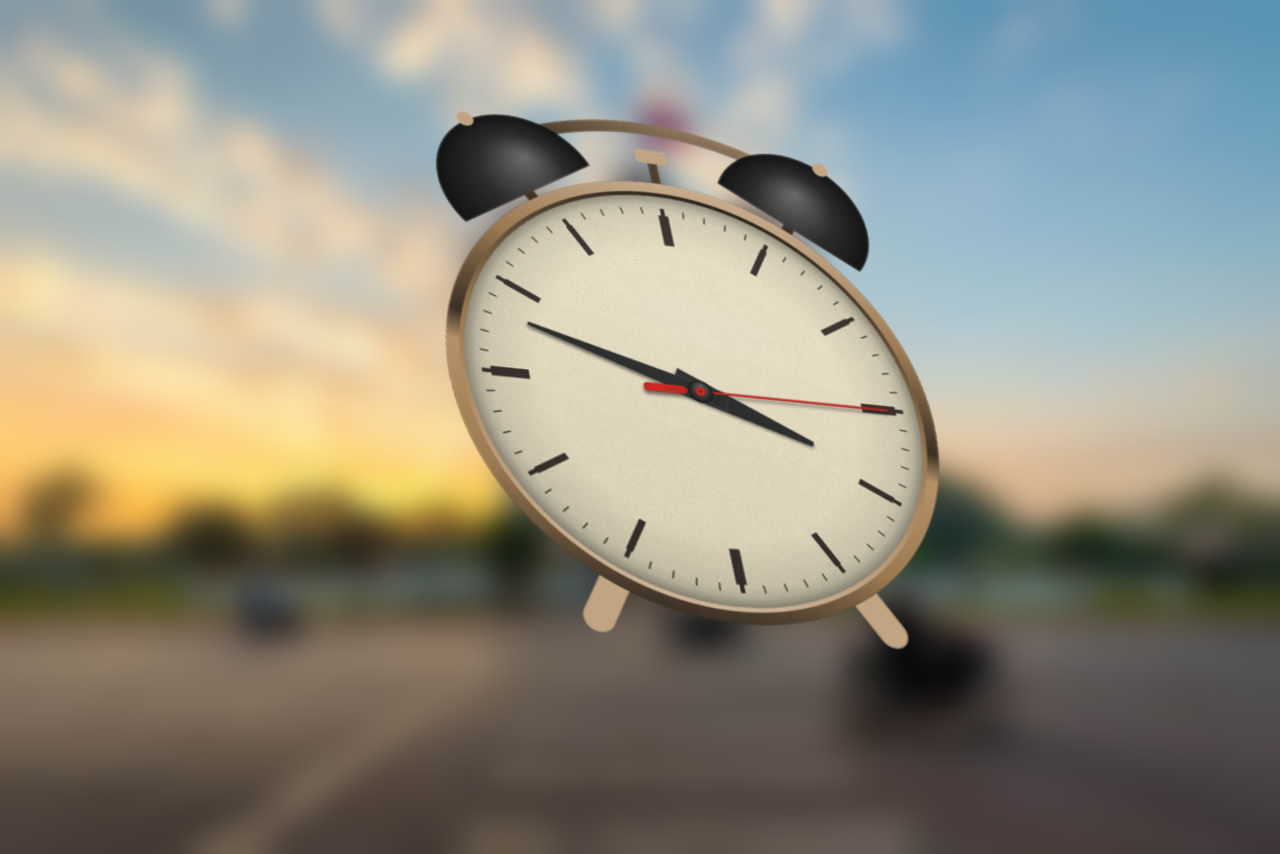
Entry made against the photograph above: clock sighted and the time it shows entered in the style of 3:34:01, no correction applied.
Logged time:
3:48:15
